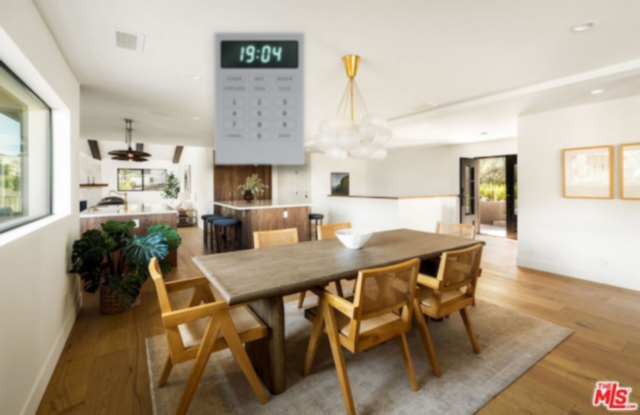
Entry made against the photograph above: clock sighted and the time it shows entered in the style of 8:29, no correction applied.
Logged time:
19:04
